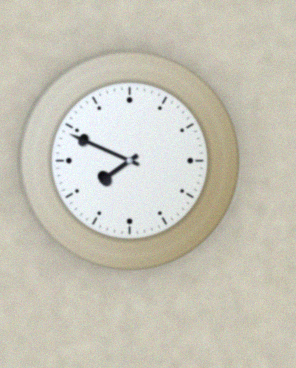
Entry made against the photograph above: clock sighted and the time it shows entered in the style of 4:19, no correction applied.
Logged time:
7:49
